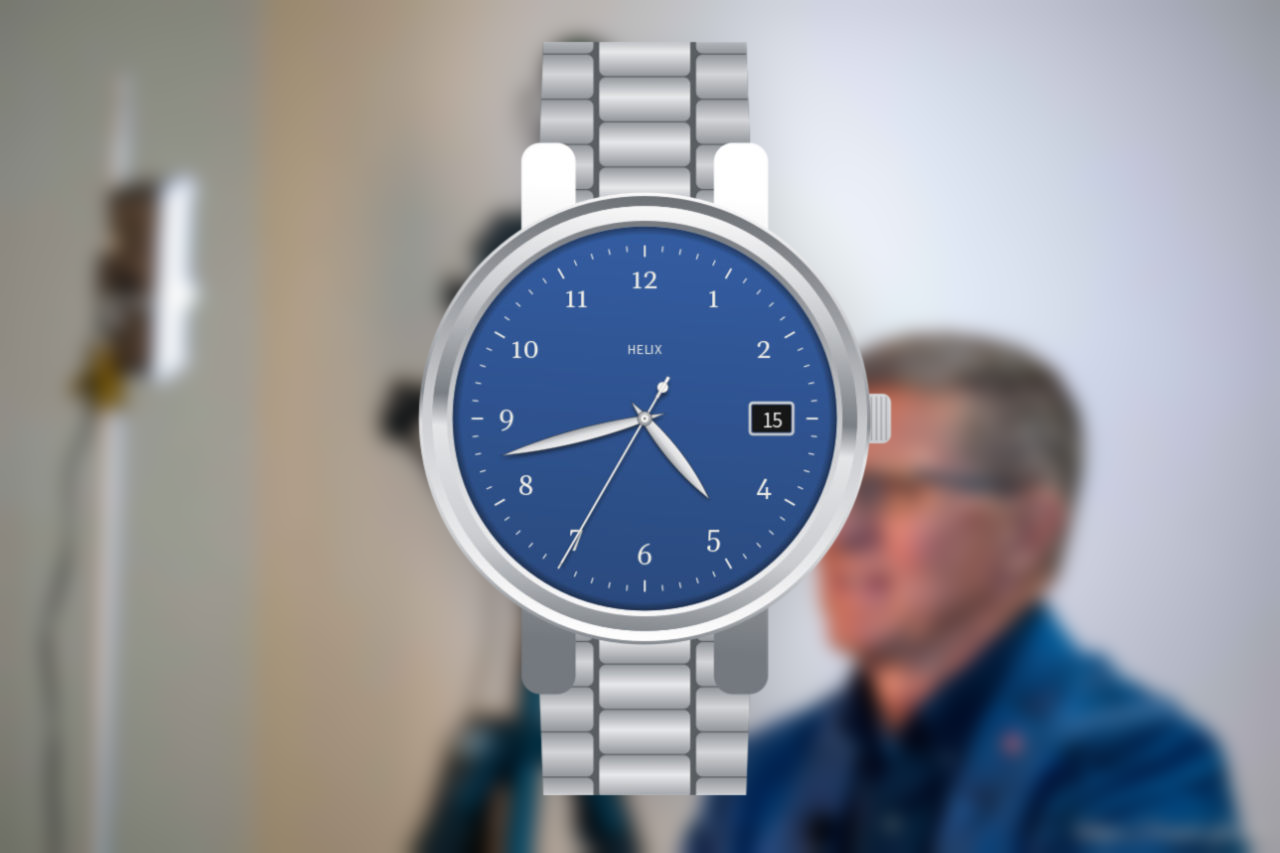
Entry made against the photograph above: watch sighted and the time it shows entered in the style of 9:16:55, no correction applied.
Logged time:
4:42:35
